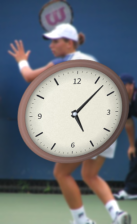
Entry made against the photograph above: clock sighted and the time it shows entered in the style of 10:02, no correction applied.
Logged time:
5:07
